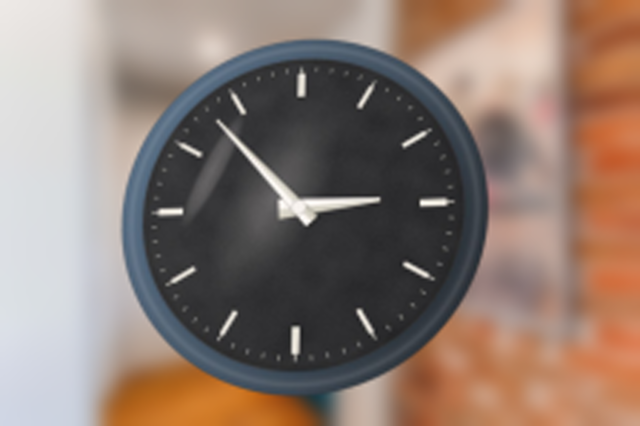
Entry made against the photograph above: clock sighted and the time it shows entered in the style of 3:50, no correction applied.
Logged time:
2:53
